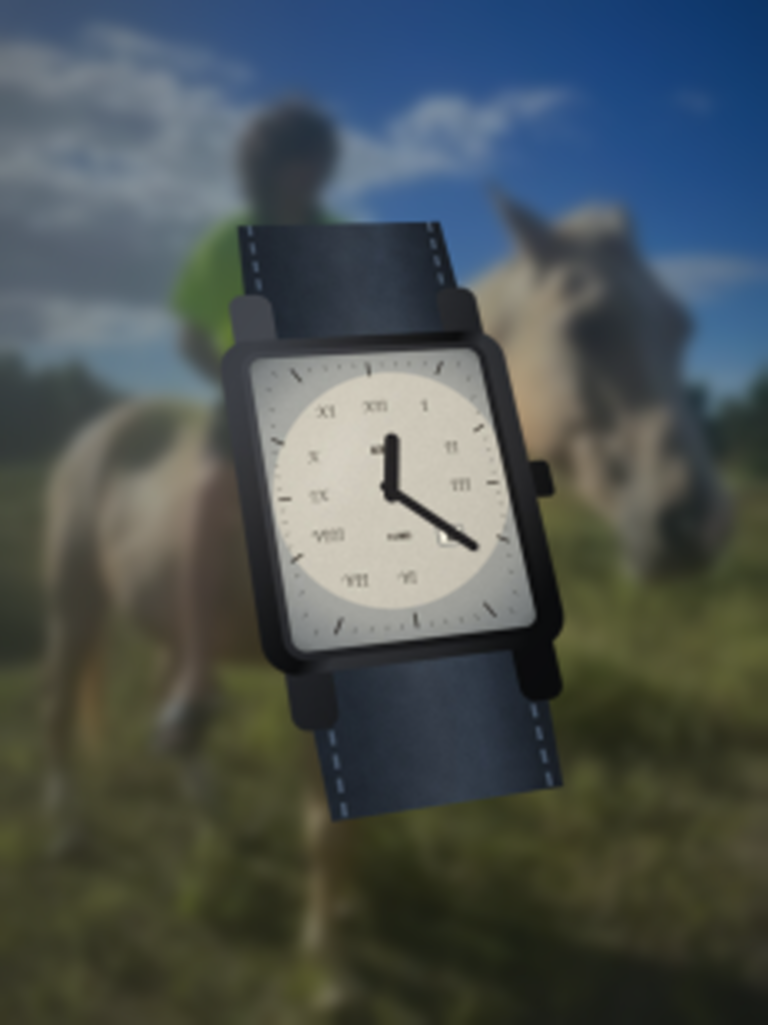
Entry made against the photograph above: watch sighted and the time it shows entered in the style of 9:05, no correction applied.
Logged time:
12:22
